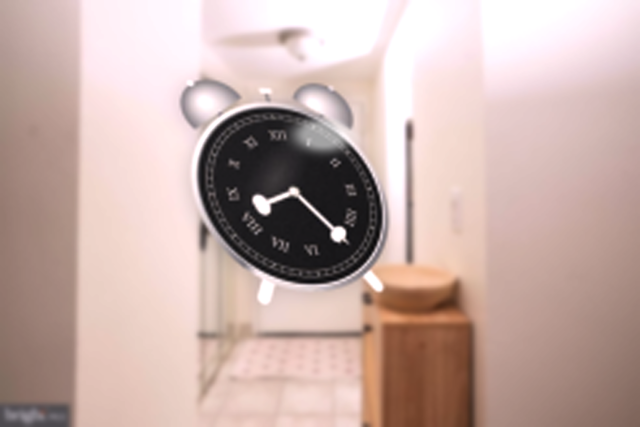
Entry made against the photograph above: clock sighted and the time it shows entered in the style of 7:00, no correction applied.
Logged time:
8:24
